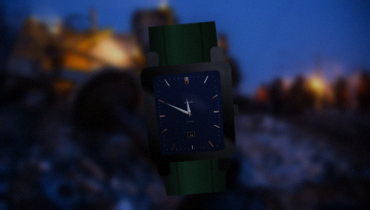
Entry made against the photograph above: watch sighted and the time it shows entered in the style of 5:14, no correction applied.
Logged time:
11:50
